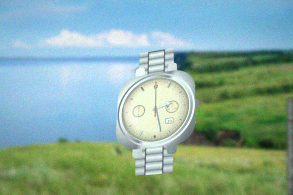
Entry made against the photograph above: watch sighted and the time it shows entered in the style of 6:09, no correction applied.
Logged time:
2:28
